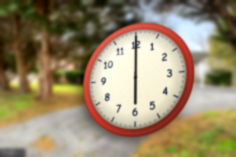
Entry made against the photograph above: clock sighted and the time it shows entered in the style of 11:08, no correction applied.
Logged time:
6:00
